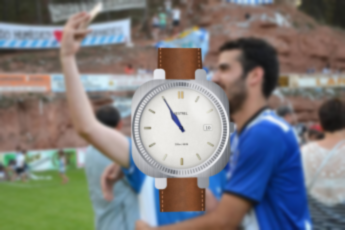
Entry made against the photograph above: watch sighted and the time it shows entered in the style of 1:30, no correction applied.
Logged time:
10:55
